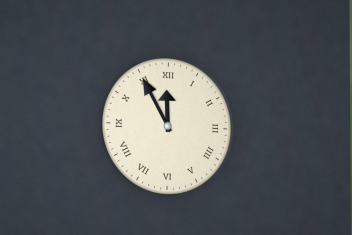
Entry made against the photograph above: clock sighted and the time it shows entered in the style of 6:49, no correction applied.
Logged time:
11:55
